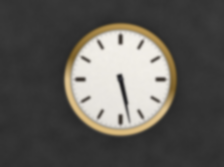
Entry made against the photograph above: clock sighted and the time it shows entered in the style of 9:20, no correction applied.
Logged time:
5:28
